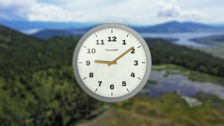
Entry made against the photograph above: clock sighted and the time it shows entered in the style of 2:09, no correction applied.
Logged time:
9:09
